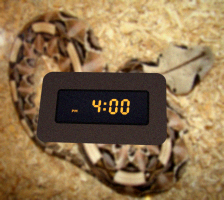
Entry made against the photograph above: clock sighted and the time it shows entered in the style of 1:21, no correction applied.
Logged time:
4:00
